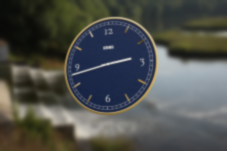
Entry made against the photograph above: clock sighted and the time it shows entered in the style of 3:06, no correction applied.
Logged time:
2:43
